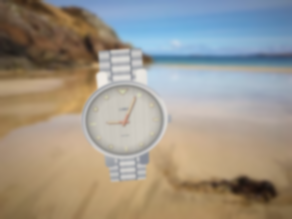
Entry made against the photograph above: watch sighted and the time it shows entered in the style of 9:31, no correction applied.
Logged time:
9:04
